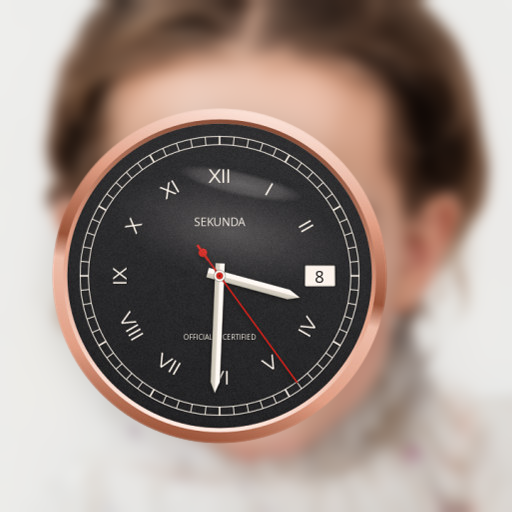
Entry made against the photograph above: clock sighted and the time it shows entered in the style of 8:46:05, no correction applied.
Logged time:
3:30:24
